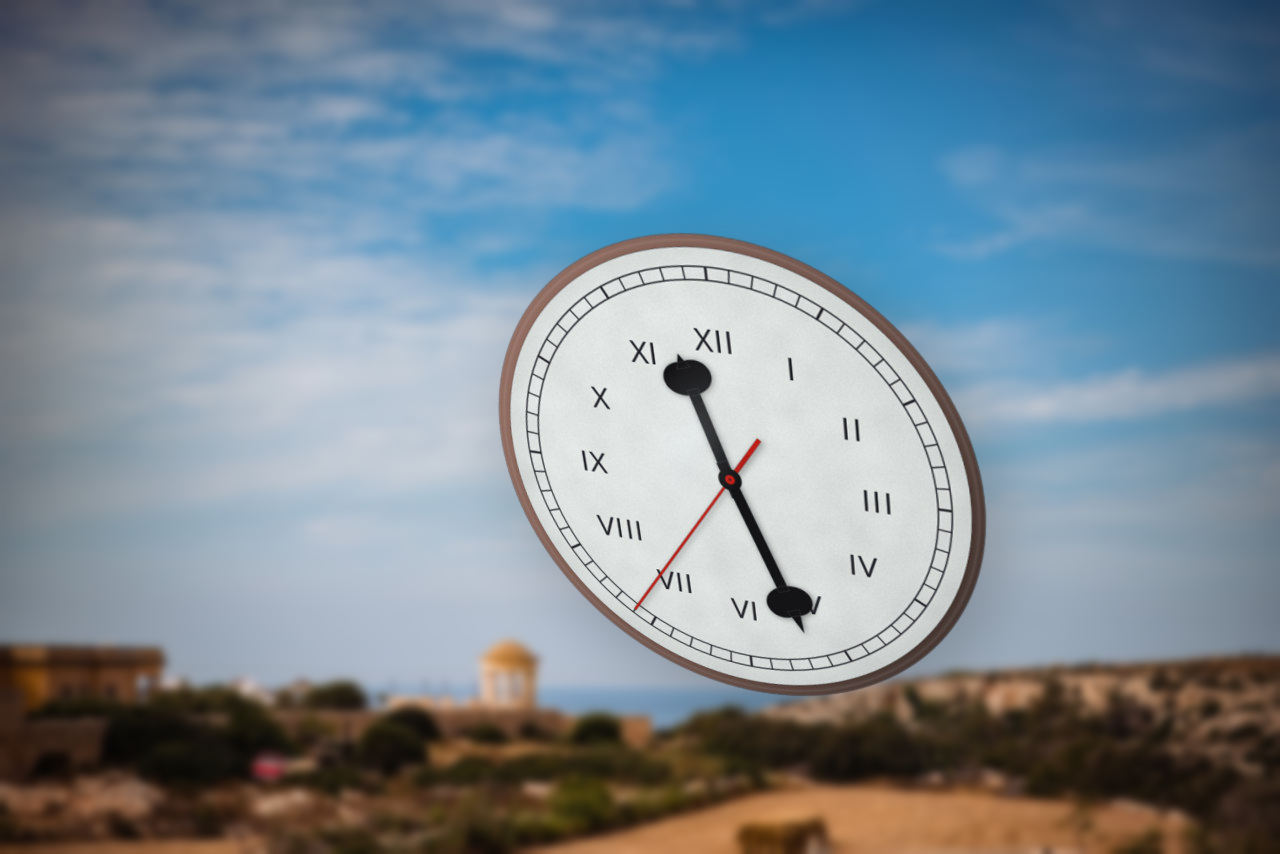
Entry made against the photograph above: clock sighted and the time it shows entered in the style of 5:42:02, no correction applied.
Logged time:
11:26:36
